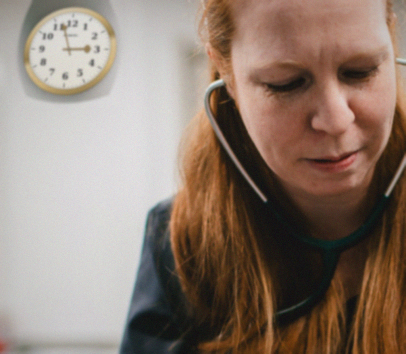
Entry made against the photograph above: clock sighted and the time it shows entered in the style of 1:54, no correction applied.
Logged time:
2:57
